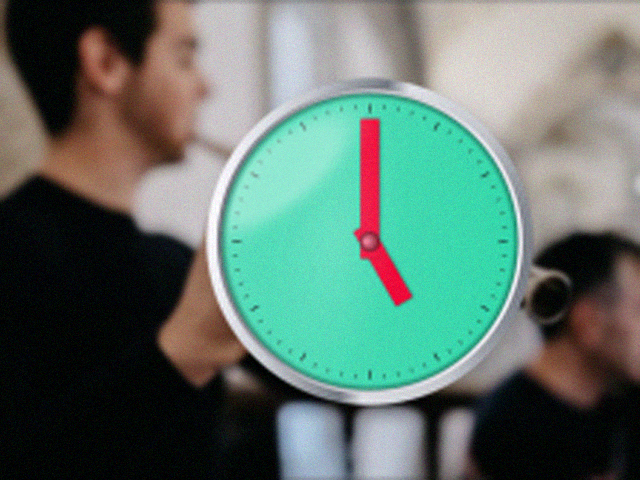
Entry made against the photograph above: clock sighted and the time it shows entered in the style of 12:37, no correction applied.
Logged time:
5:00
